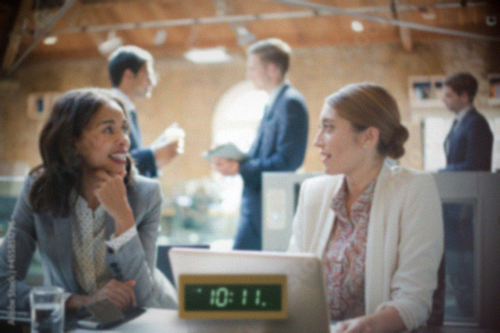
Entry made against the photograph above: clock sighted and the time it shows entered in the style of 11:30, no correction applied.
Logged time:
10:11
